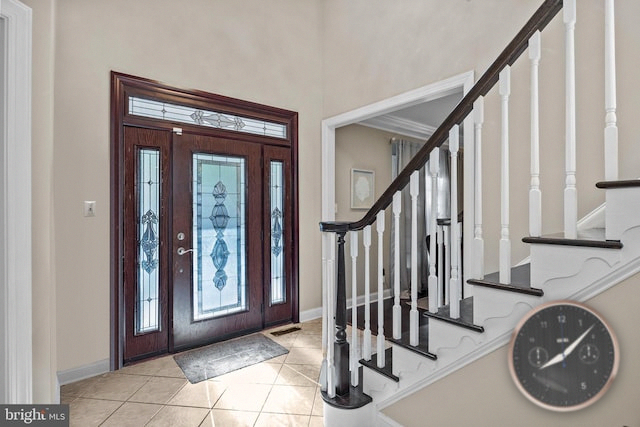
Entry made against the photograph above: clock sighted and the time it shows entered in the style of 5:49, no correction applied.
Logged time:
8:08
